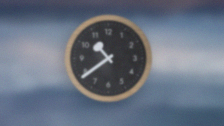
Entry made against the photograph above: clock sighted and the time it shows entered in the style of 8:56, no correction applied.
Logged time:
10:39
